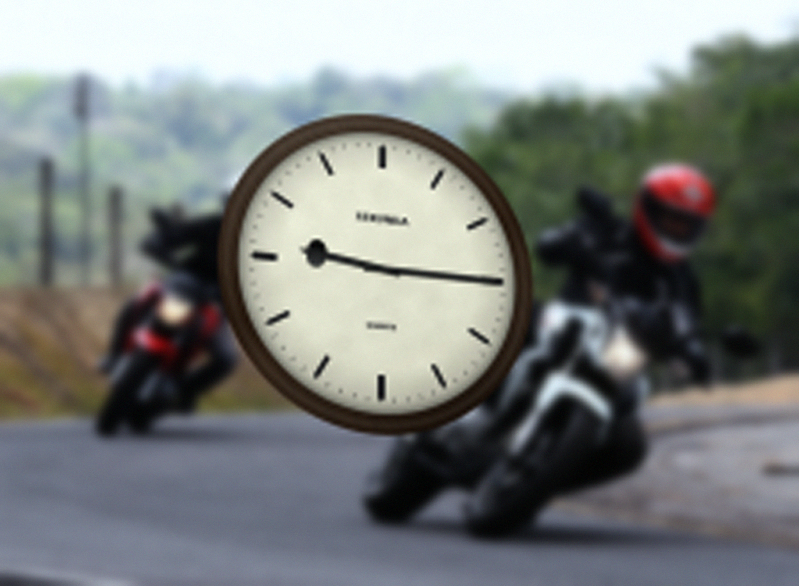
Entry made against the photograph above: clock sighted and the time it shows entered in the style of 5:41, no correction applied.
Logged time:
9:15
